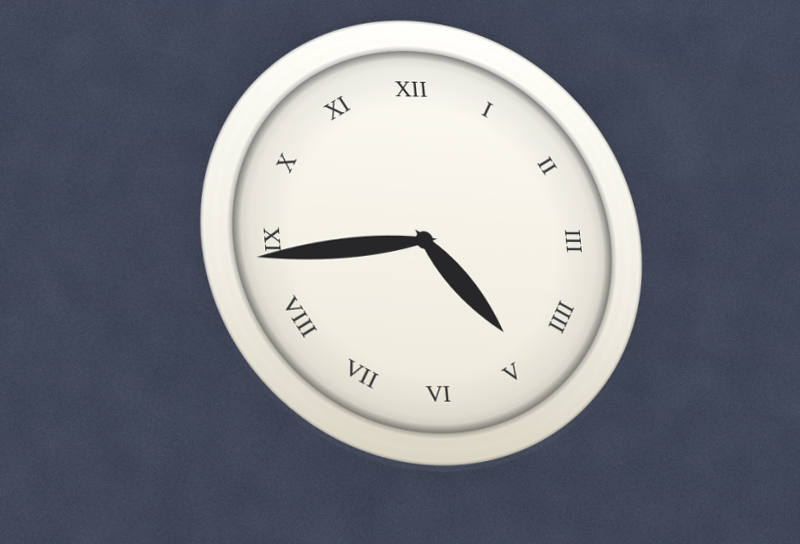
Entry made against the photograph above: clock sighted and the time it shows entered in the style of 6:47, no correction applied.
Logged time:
4:44
